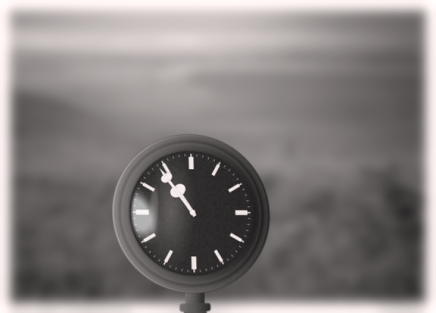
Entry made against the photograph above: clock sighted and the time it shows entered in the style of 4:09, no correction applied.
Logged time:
10:54
